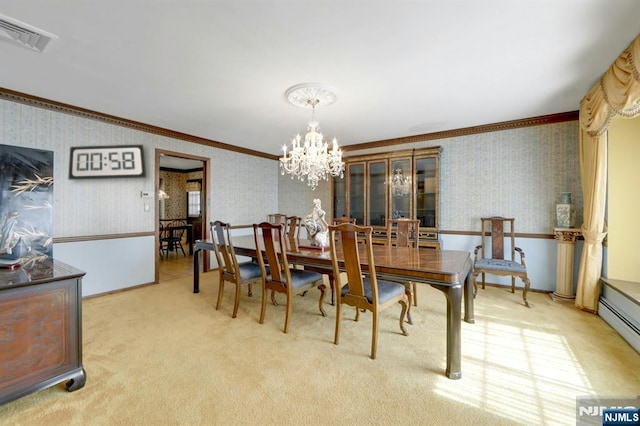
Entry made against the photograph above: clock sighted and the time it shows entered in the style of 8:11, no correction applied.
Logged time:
0:58
